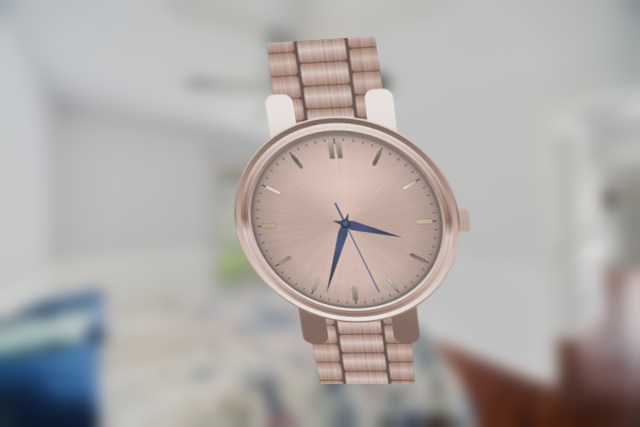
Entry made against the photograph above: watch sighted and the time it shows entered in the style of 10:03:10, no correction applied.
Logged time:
3:33:27
